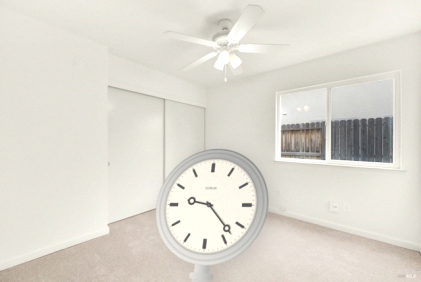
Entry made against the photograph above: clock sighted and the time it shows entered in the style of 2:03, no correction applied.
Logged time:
9:23
